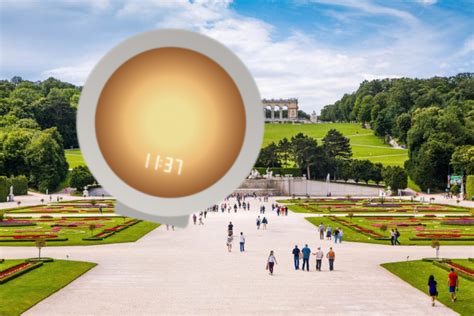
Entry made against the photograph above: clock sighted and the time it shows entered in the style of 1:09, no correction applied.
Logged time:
11:37
